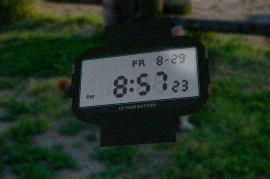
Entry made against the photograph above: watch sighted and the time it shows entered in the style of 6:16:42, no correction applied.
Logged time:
8:57:23
